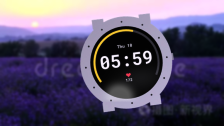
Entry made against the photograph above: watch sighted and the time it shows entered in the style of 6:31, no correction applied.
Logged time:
5:59
